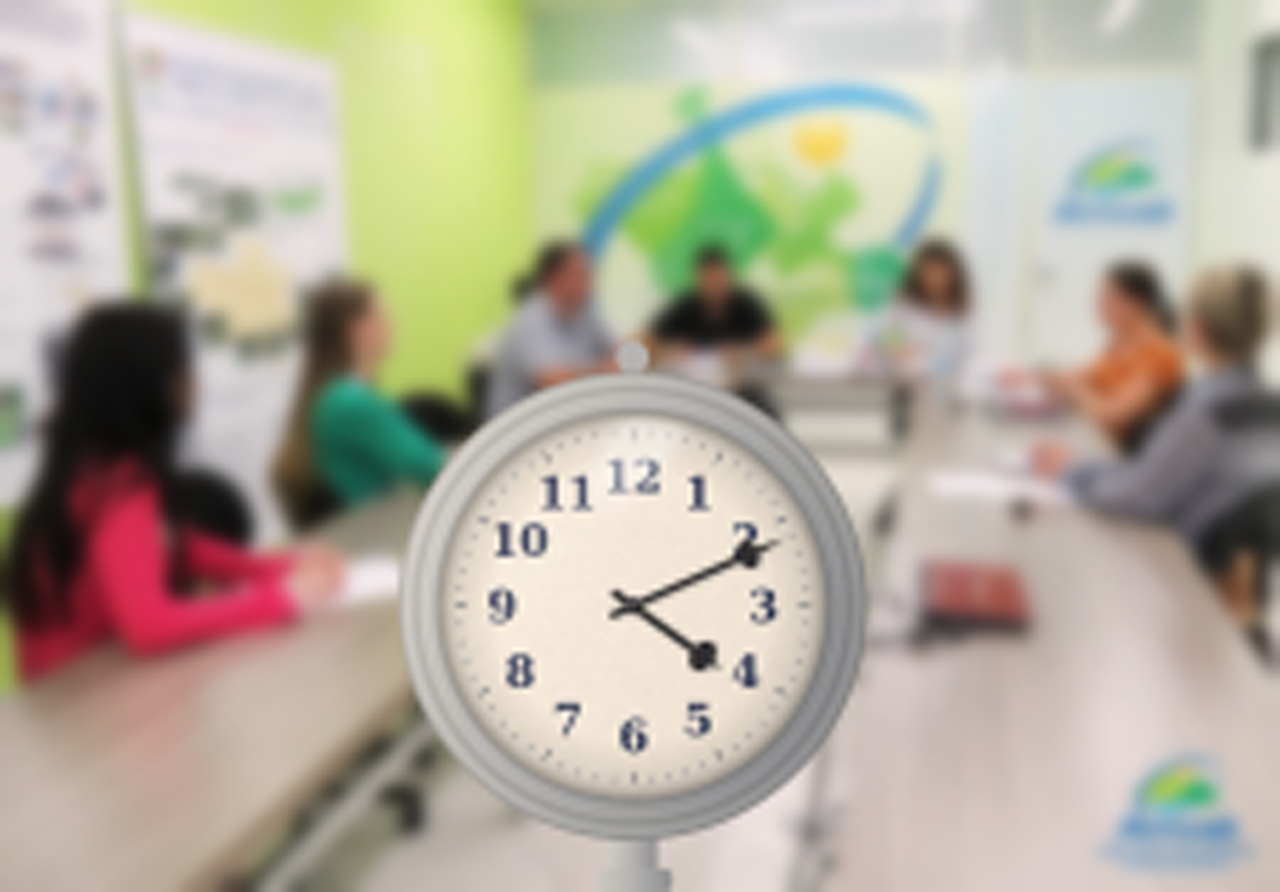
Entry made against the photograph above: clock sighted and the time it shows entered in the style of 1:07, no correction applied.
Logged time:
4:11
